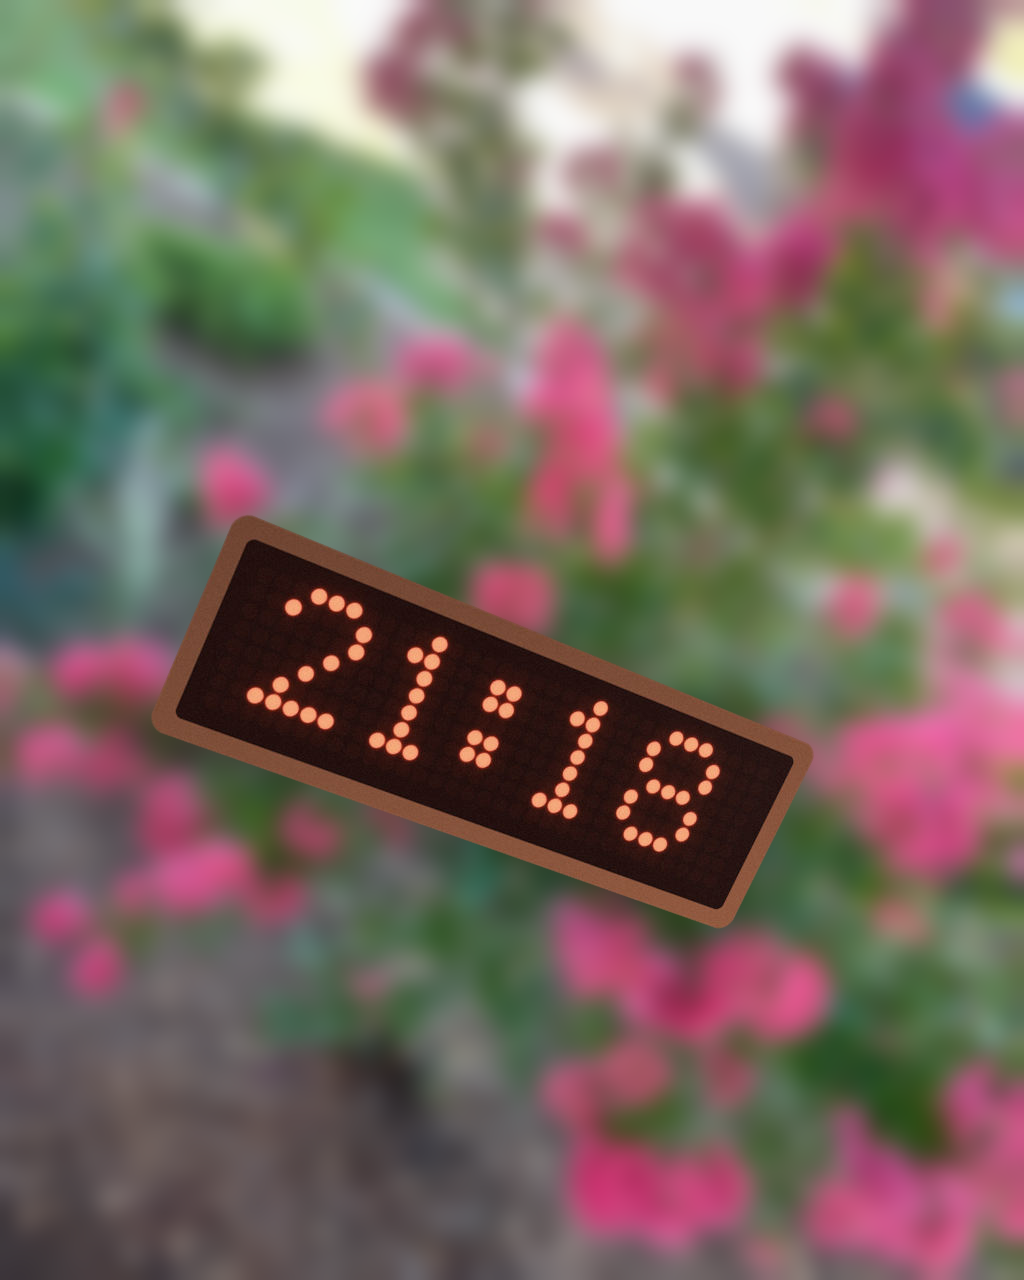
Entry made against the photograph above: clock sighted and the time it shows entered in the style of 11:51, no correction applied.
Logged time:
21:18
